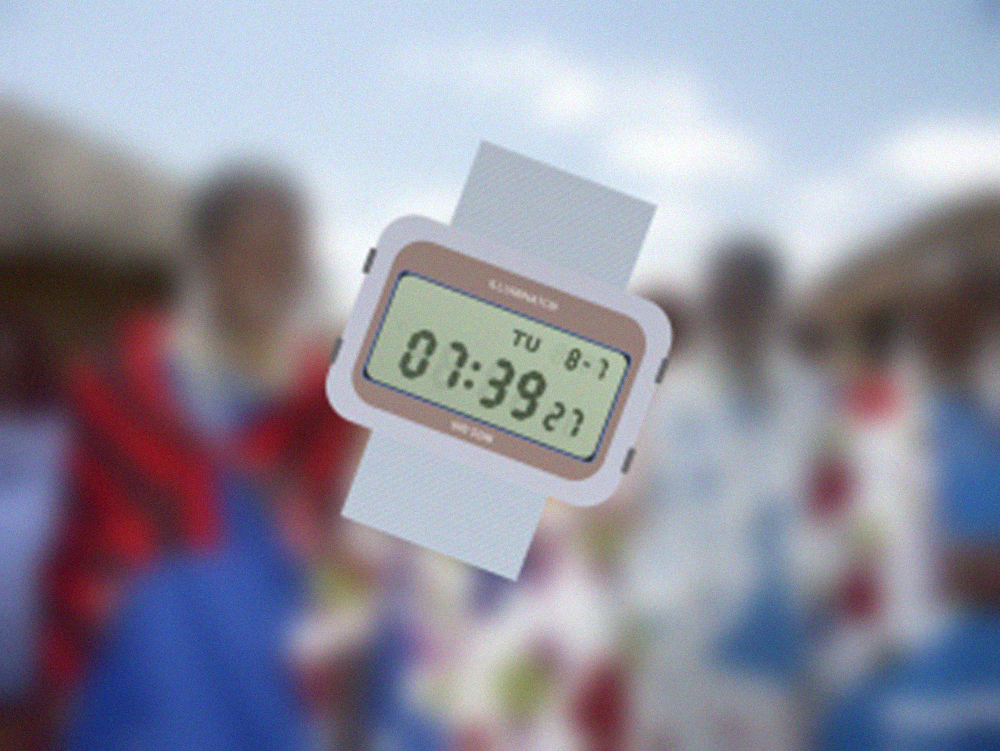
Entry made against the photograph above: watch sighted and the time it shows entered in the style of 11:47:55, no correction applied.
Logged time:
7:39:27
